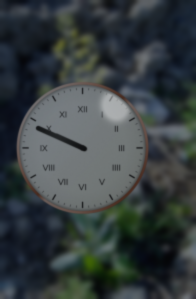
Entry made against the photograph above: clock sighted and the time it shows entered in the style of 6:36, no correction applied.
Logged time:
9:49
